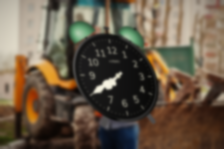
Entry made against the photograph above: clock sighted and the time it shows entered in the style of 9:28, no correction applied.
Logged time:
7:40
